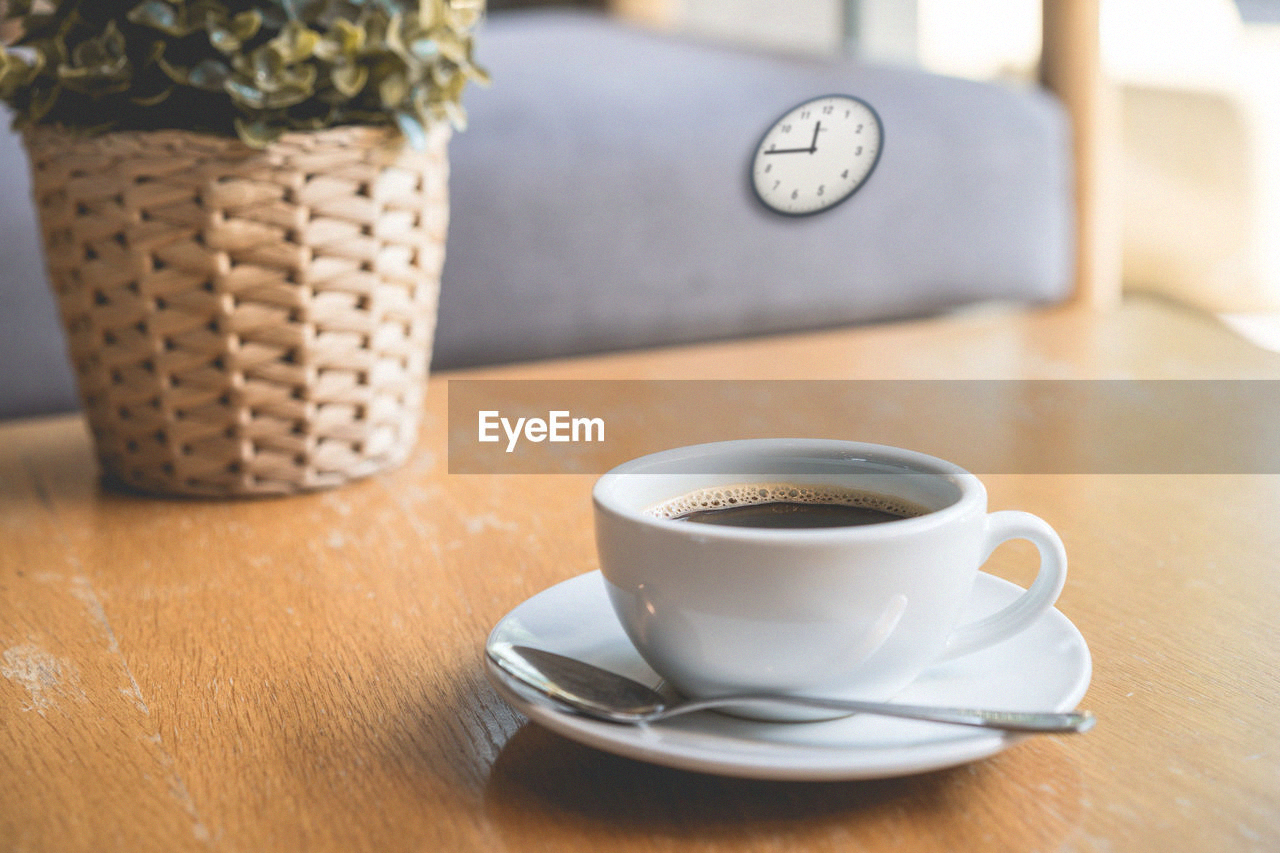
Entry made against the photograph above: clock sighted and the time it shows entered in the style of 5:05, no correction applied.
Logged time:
11:44
